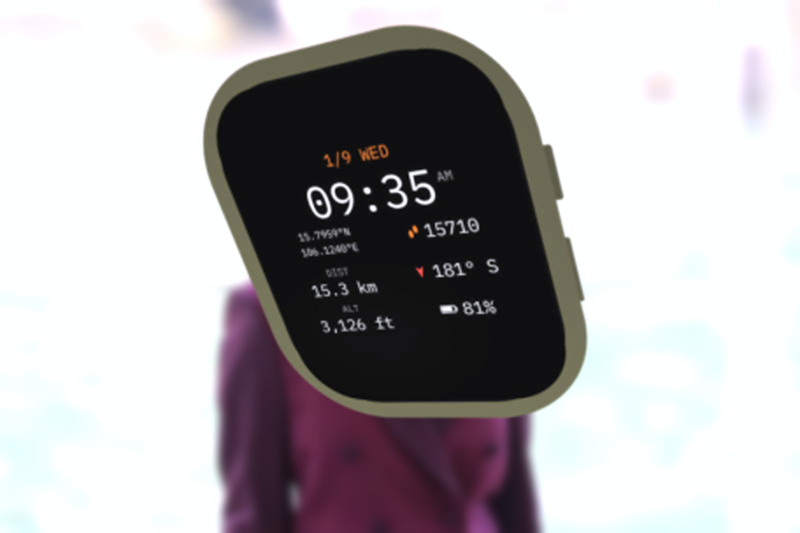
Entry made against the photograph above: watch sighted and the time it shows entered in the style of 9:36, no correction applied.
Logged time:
9:35
